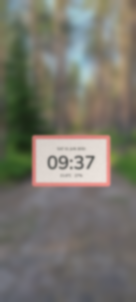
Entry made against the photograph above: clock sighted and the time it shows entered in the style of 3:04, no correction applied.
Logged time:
9:37
